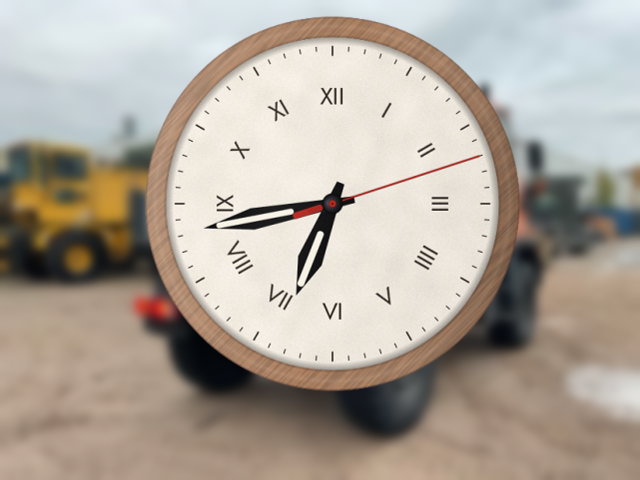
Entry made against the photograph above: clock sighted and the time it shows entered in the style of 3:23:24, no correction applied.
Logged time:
6:43:12
